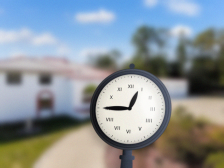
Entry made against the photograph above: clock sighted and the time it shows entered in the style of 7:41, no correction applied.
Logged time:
12:45
